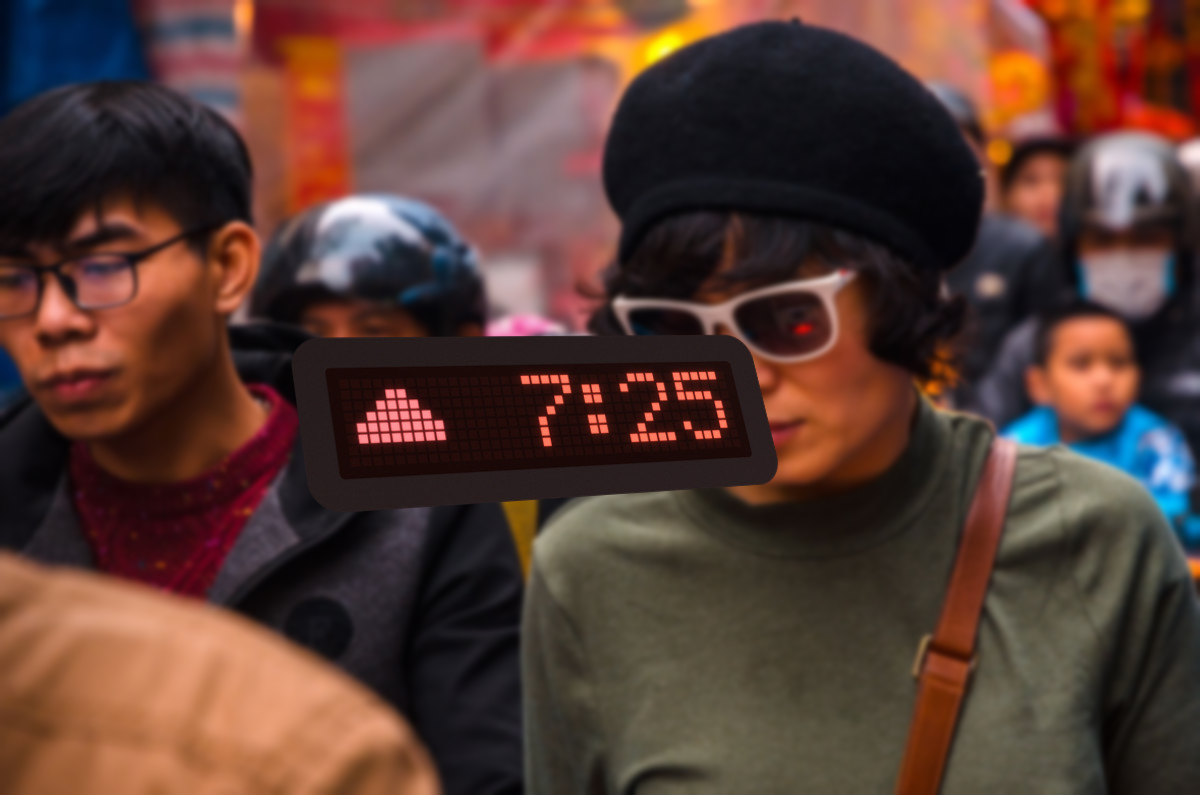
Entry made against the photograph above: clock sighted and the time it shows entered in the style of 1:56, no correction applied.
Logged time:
7:25
